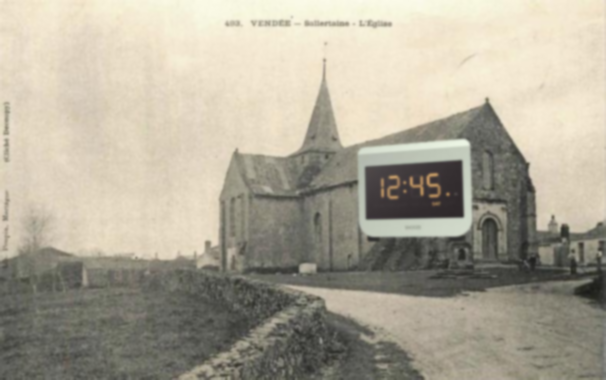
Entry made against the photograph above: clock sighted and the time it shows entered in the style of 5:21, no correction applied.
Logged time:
12:45
